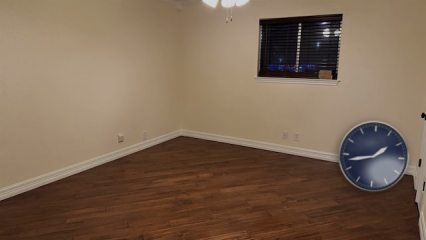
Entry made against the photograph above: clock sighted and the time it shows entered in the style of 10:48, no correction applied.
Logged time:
1:43
